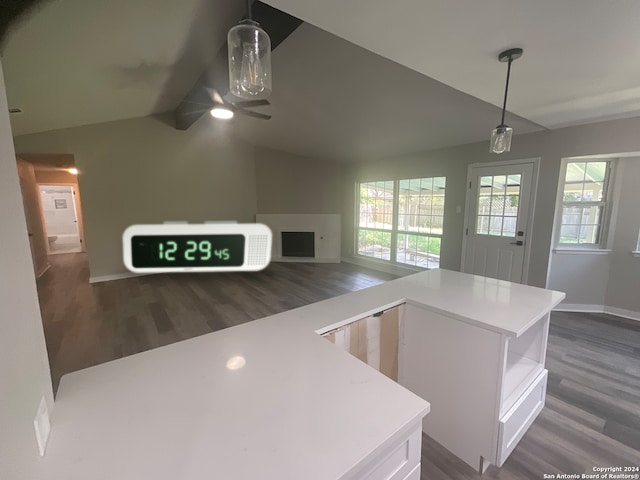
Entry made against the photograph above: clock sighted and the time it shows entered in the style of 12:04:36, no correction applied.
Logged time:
12:29:45
